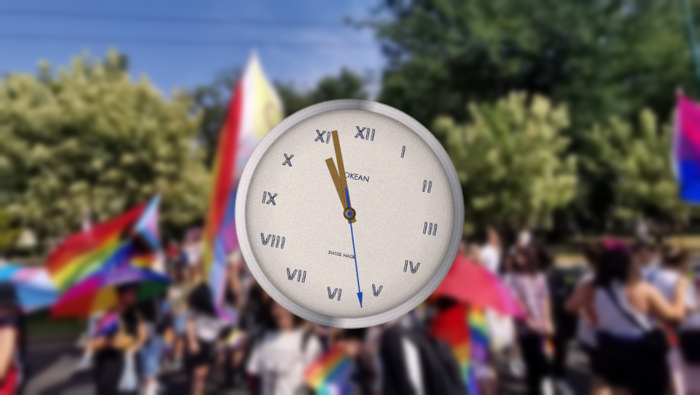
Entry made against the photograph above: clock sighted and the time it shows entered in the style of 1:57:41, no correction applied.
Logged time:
10:56:27
